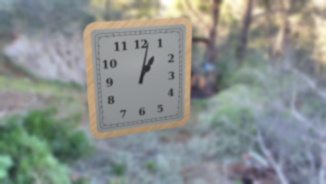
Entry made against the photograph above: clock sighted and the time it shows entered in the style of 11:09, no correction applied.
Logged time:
1:02
